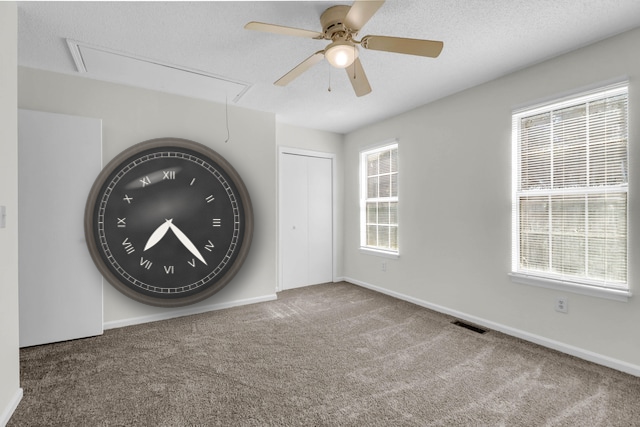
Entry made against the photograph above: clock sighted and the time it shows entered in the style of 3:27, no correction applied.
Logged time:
7:23
